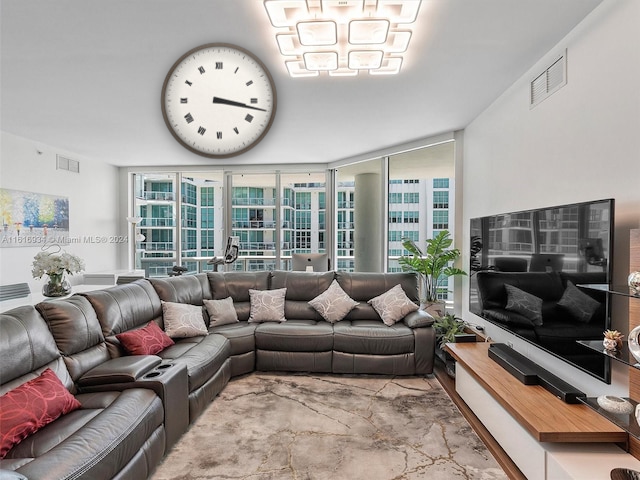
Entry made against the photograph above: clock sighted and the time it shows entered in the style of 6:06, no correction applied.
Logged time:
3:17
